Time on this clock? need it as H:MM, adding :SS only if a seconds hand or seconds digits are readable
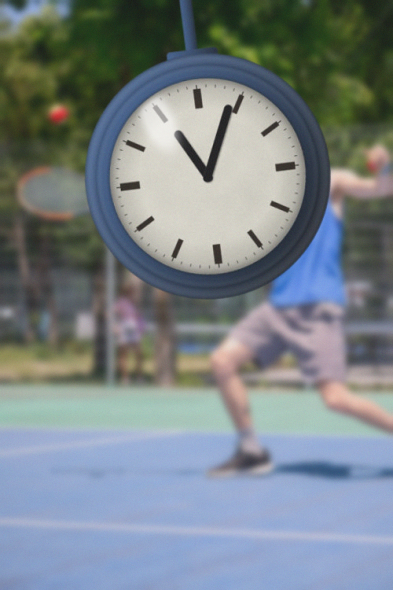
11:04
